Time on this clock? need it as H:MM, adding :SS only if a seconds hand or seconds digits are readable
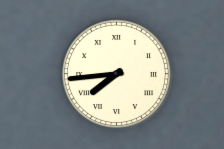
7:44
